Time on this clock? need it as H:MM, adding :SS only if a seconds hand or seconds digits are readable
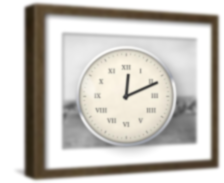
12:11
